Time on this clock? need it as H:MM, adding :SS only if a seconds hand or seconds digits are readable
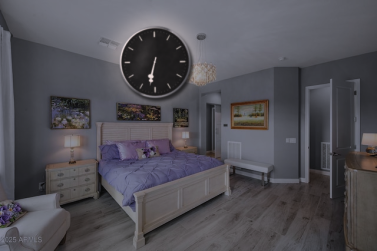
6:32
